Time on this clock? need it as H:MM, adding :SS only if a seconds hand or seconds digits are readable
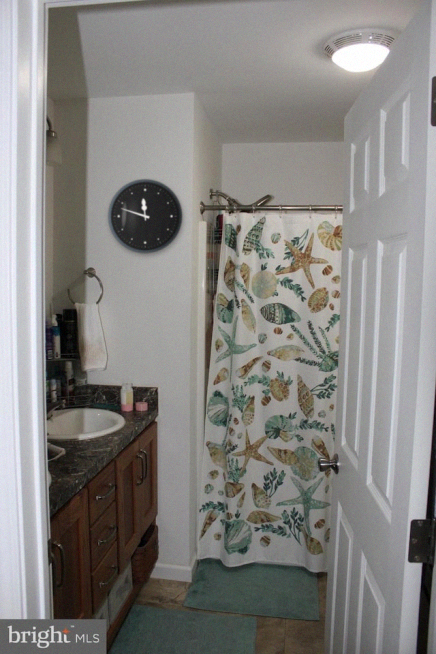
11:48
